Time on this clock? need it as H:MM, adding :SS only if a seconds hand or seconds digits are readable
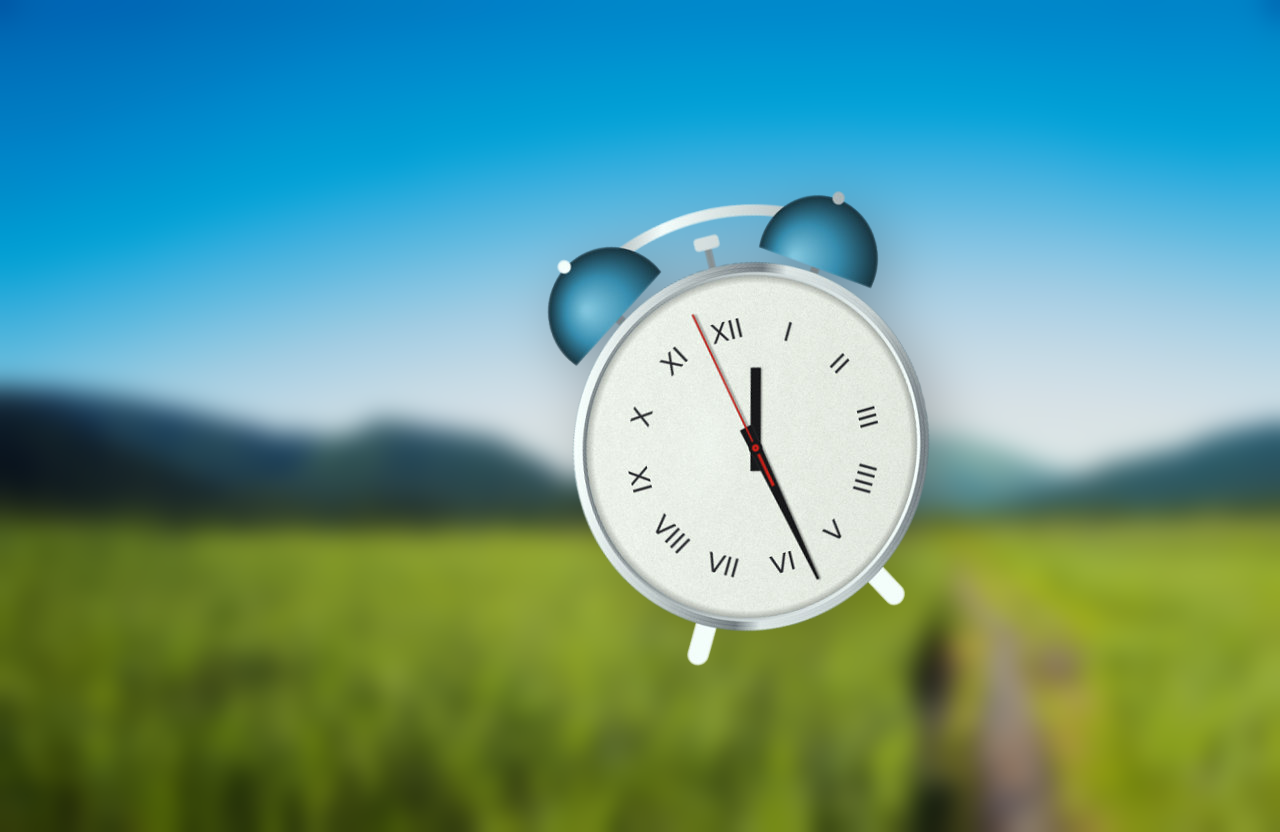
12:27:58
